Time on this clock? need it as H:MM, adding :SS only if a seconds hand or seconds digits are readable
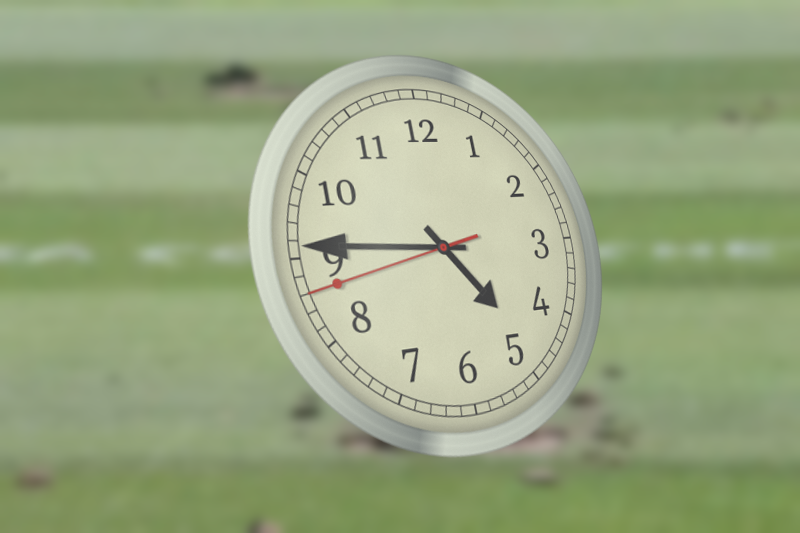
4:45:43
